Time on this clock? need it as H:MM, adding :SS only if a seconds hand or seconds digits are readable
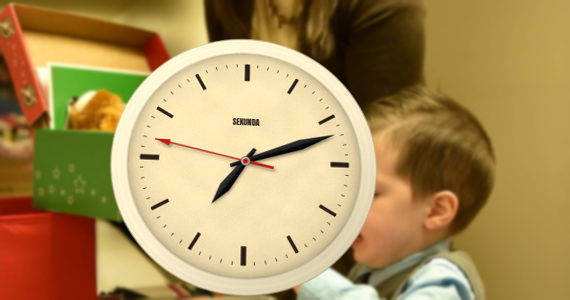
7:11:47
